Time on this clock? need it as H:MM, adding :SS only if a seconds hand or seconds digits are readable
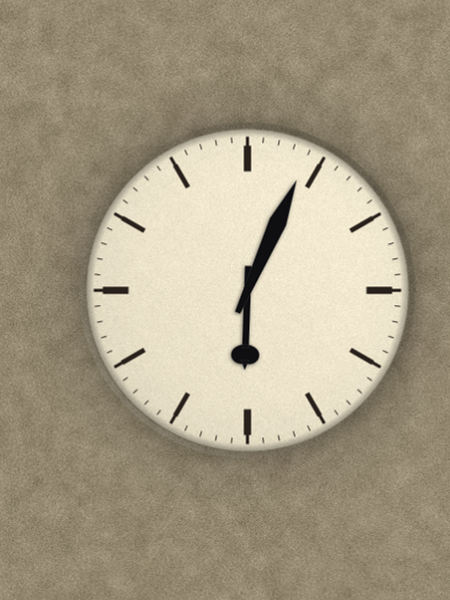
6:04
